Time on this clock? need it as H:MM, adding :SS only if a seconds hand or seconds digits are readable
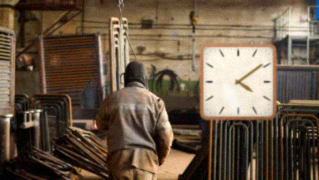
4:09
